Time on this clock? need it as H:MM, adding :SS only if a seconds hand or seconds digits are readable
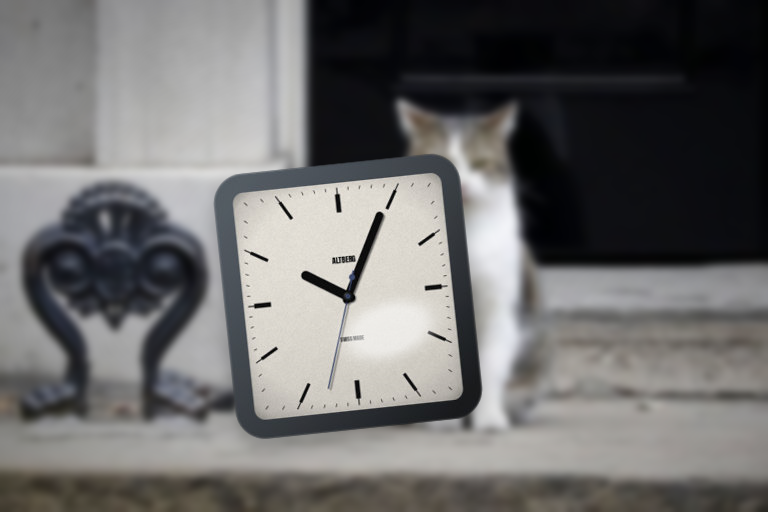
10:04:33
